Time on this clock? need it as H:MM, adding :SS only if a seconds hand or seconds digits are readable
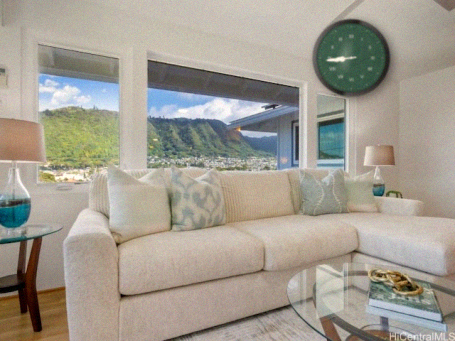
8:44
